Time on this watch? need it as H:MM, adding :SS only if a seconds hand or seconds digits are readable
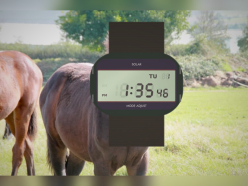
1:35:46
